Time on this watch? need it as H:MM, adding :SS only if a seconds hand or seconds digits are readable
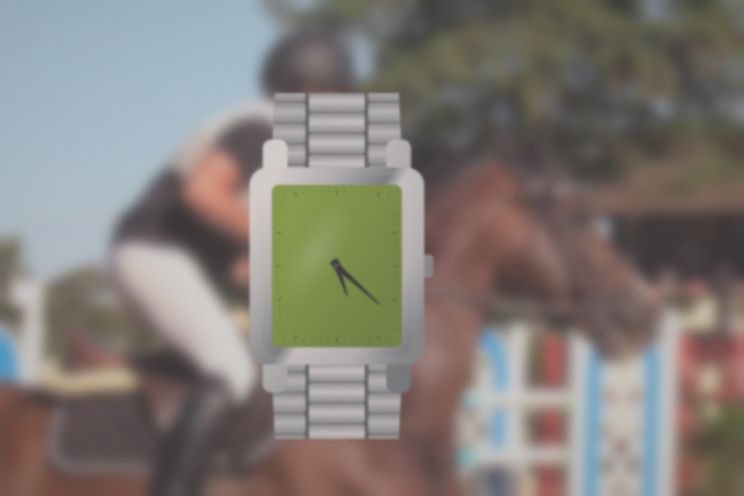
5:22
